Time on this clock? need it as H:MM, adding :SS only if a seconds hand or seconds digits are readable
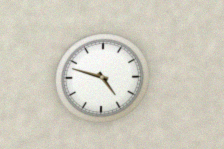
4:48
